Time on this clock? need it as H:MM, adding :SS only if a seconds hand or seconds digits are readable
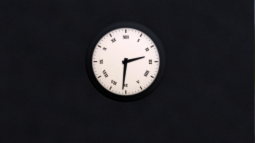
2:31
